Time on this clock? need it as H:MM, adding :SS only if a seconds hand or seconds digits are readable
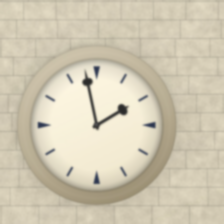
1:58
